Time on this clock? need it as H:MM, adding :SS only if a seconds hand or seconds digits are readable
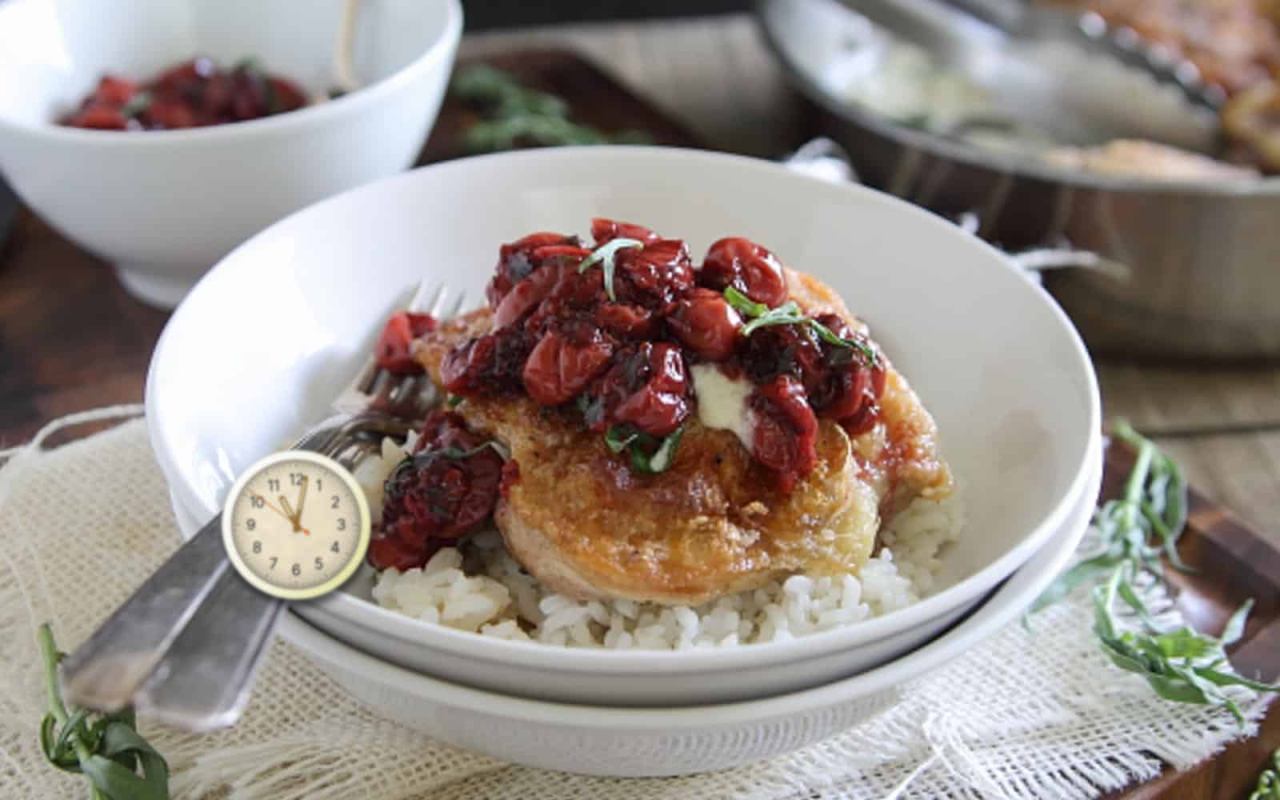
11:01:51
